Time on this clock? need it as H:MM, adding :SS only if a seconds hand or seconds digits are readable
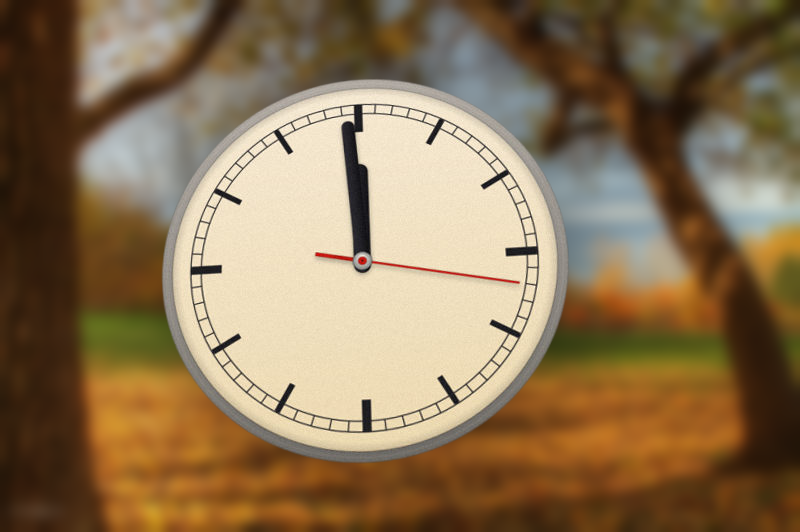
11:59:17
